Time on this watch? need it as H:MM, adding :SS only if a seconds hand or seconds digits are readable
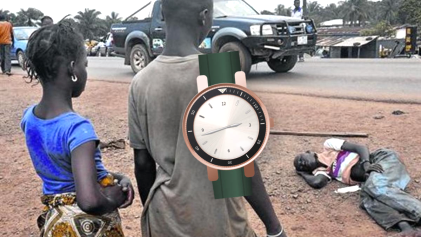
2:43
